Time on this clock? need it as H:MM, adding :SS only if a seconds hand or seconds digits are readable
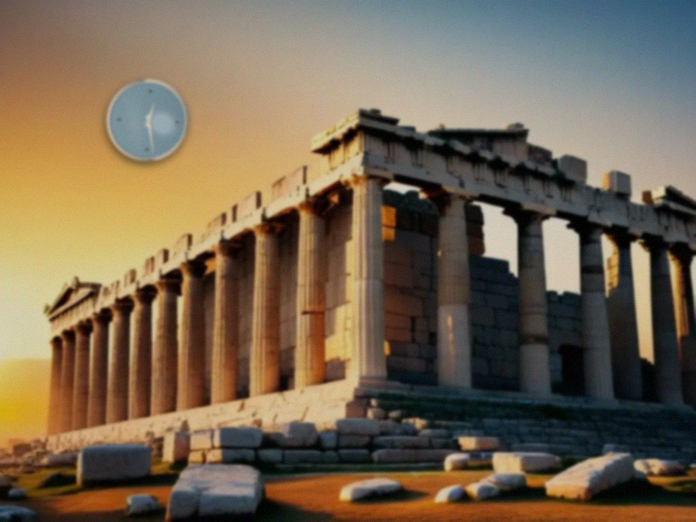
12:28
